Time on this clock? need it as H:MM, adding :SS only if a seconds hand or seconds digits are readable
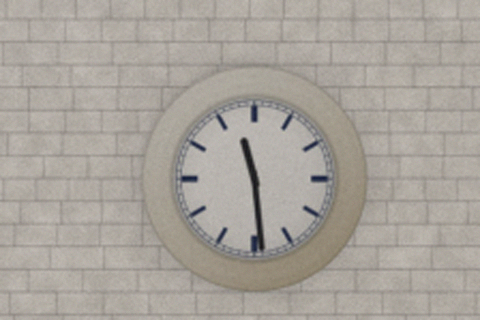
11:29
